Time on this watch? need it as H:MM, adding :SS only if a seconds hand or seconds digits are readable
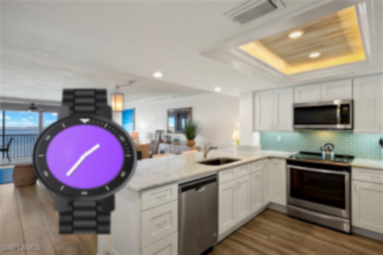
1:36
